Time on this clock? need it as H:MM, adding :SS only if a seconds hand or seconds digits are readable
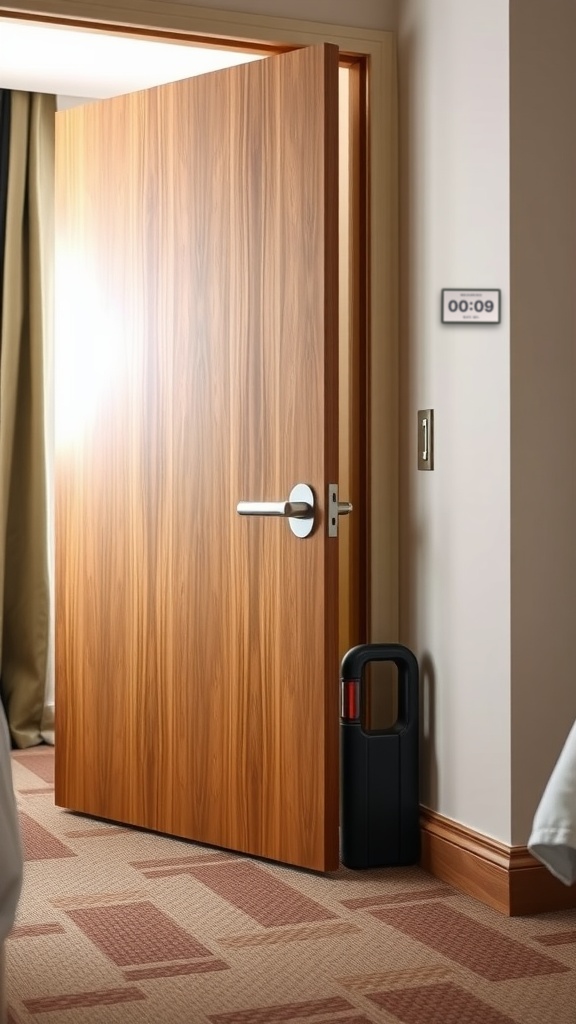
0:09
